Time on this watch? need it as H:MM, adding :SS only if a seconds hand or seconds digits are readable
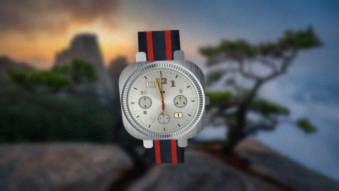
5:58
